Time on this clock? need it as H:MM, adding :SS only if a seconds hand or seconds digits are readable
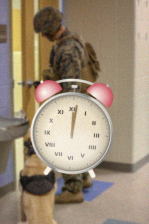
12:01
